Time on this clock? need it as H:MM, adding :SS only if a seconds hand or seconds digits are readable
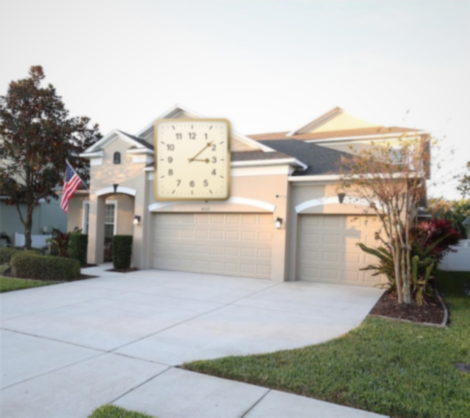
3:08
